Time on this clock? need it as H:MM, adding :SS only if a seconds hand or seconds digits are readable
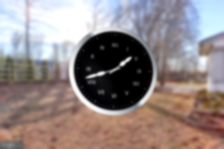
1:42
